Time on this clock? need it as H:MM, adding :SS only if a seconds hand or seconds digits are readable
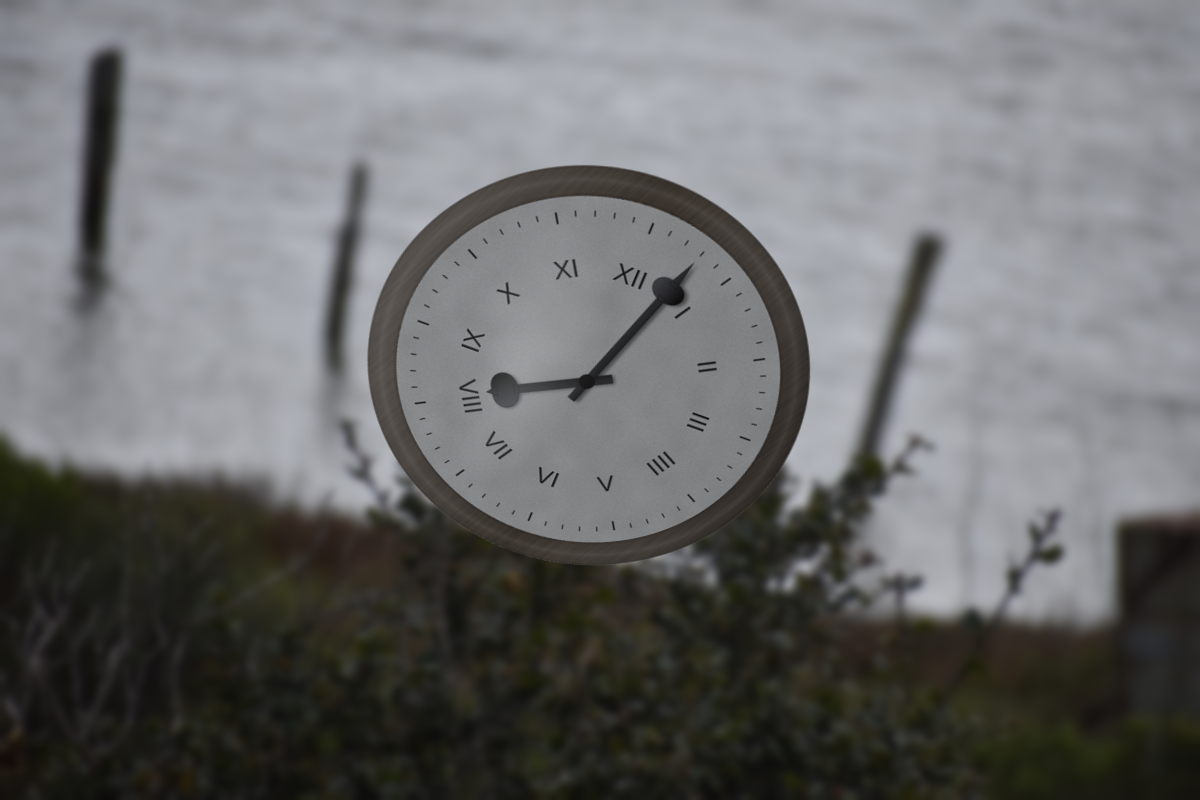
8:03
